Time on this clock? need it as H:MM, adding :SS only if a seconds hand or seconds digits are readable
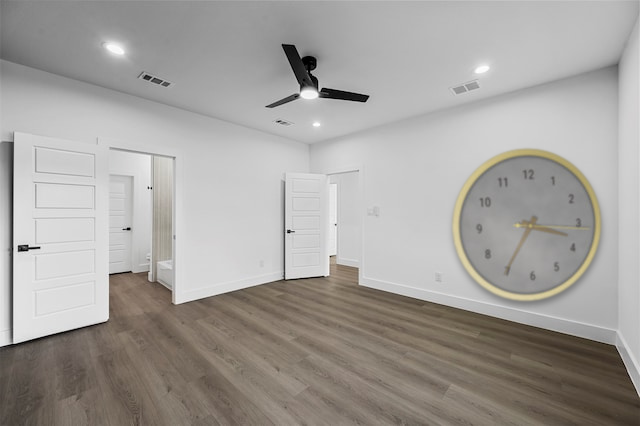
3:35:16
